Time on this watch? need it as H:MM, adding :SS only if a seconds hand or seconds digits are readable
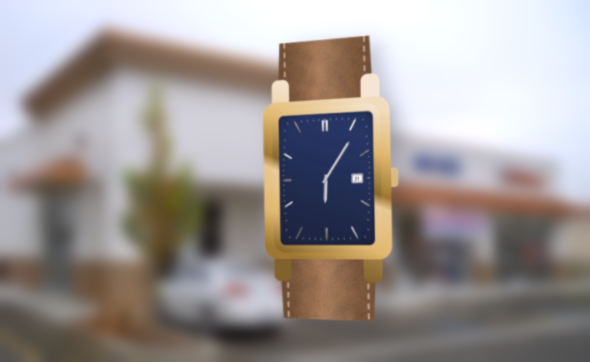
6:06
